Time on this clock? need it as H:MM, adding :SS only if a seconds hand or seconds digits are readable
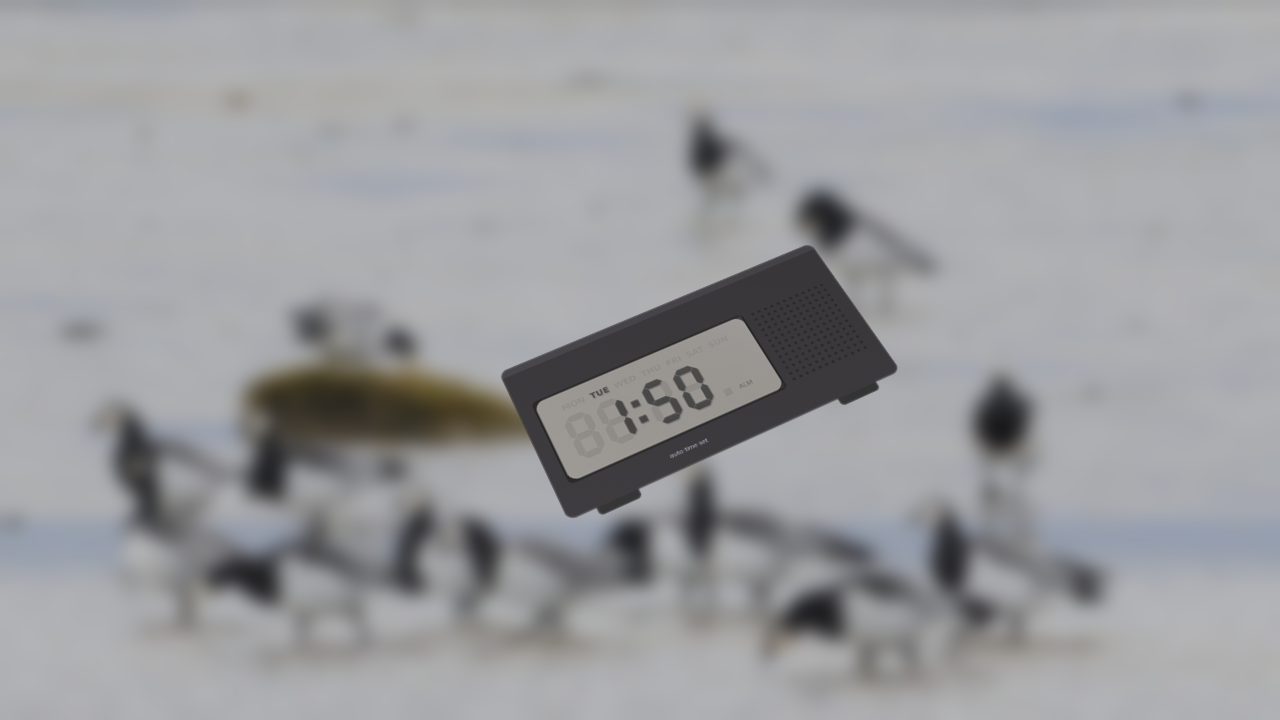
1:50
